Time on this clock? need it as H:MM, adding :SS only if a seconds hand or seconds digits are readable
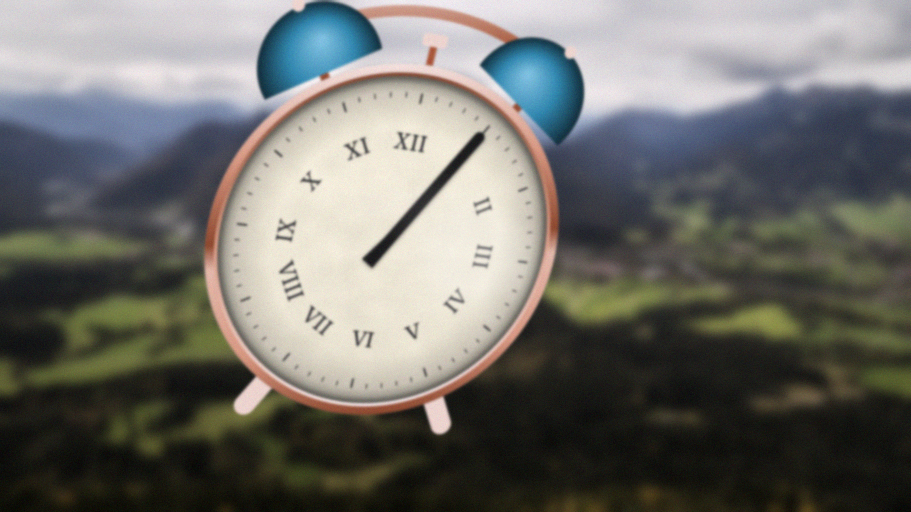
1:05
